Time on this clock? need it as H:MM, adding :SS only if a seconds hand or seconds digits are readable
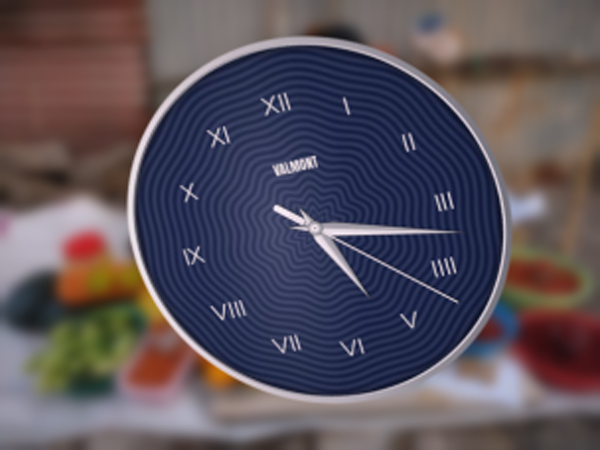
5:17:22
